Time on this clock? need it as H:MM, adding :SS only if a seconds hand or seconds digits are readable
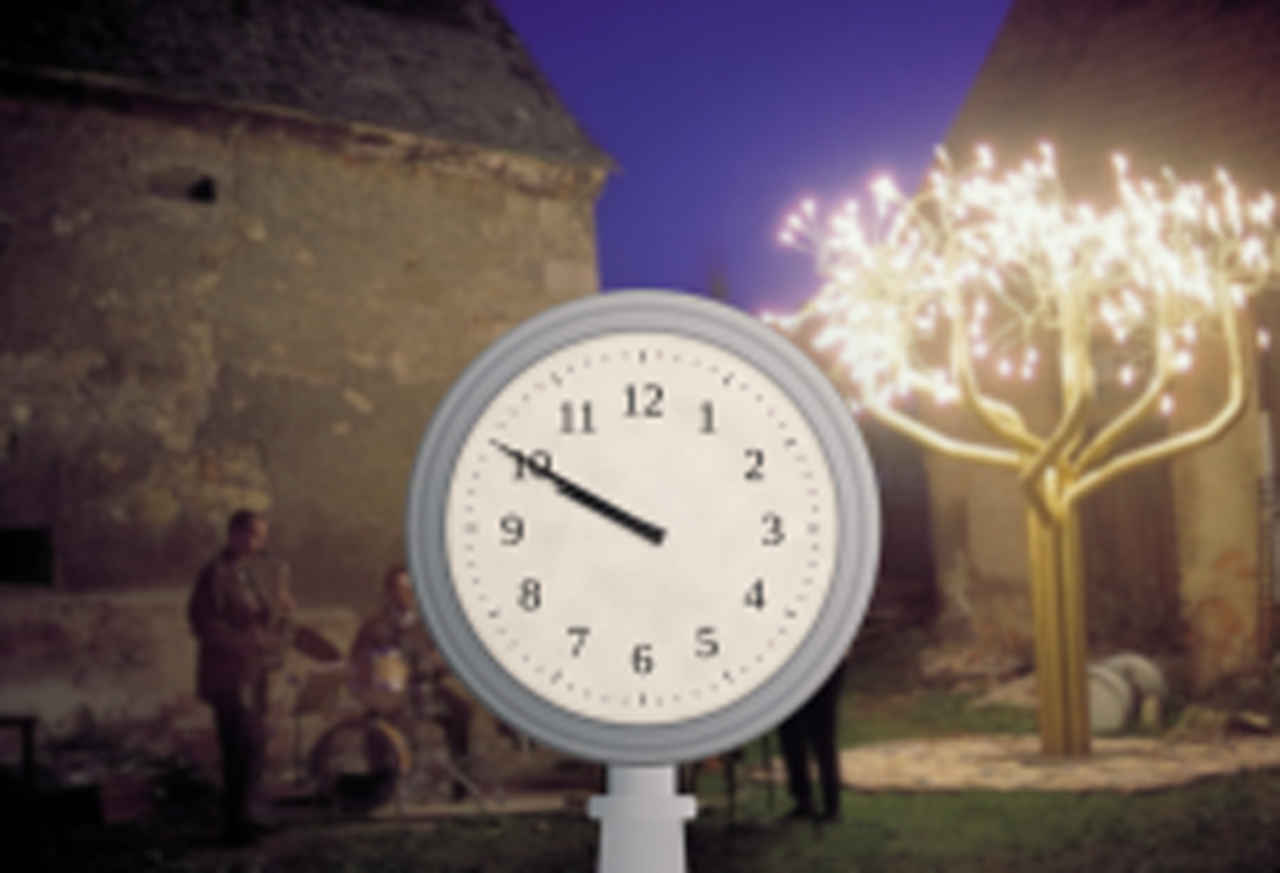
9:50
